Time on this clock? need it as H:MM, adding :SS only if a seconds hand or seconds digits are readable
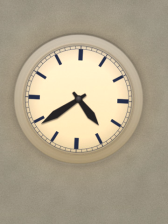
4:39
